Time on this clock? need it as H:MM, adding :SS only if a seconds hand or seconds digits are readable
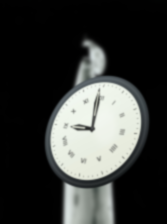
8:59
